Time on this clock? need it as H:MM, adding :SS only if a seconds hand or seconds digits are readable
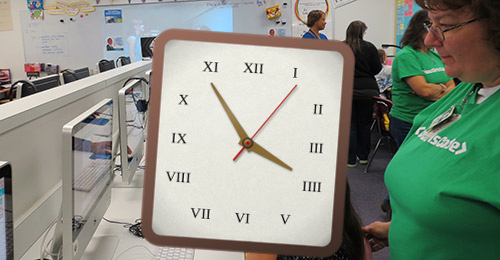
3:54:06
